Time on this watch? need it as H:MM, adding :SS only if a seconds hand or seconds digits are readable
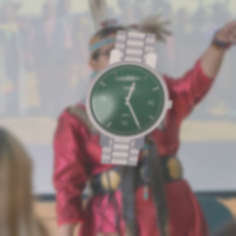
12:25
